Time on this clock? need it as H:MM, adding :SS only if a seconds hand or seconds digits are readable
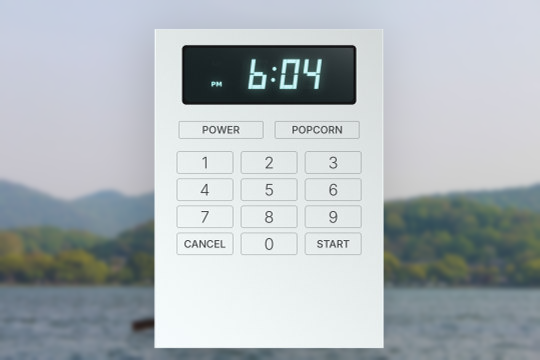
6:04
